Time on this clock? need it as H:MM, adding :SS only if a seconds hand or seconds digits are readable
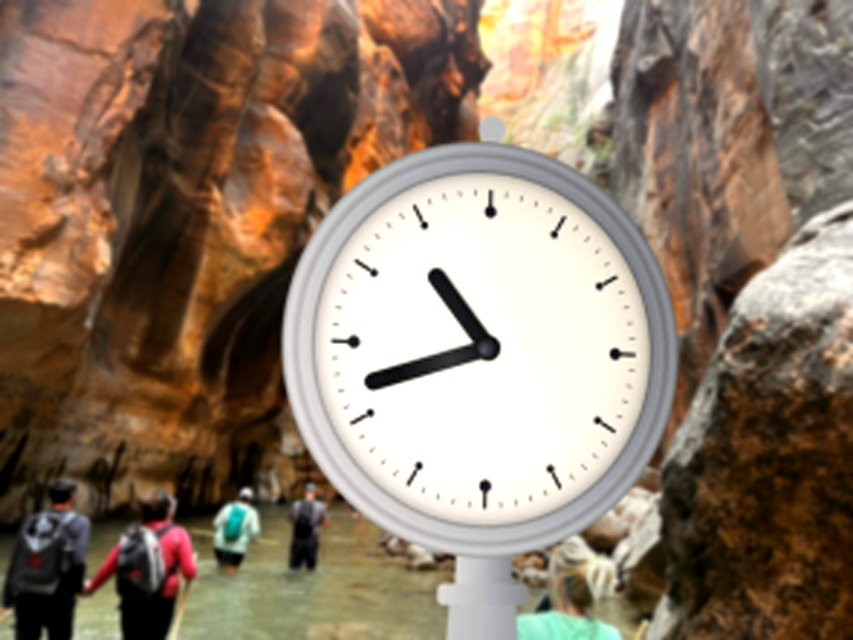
10:42
